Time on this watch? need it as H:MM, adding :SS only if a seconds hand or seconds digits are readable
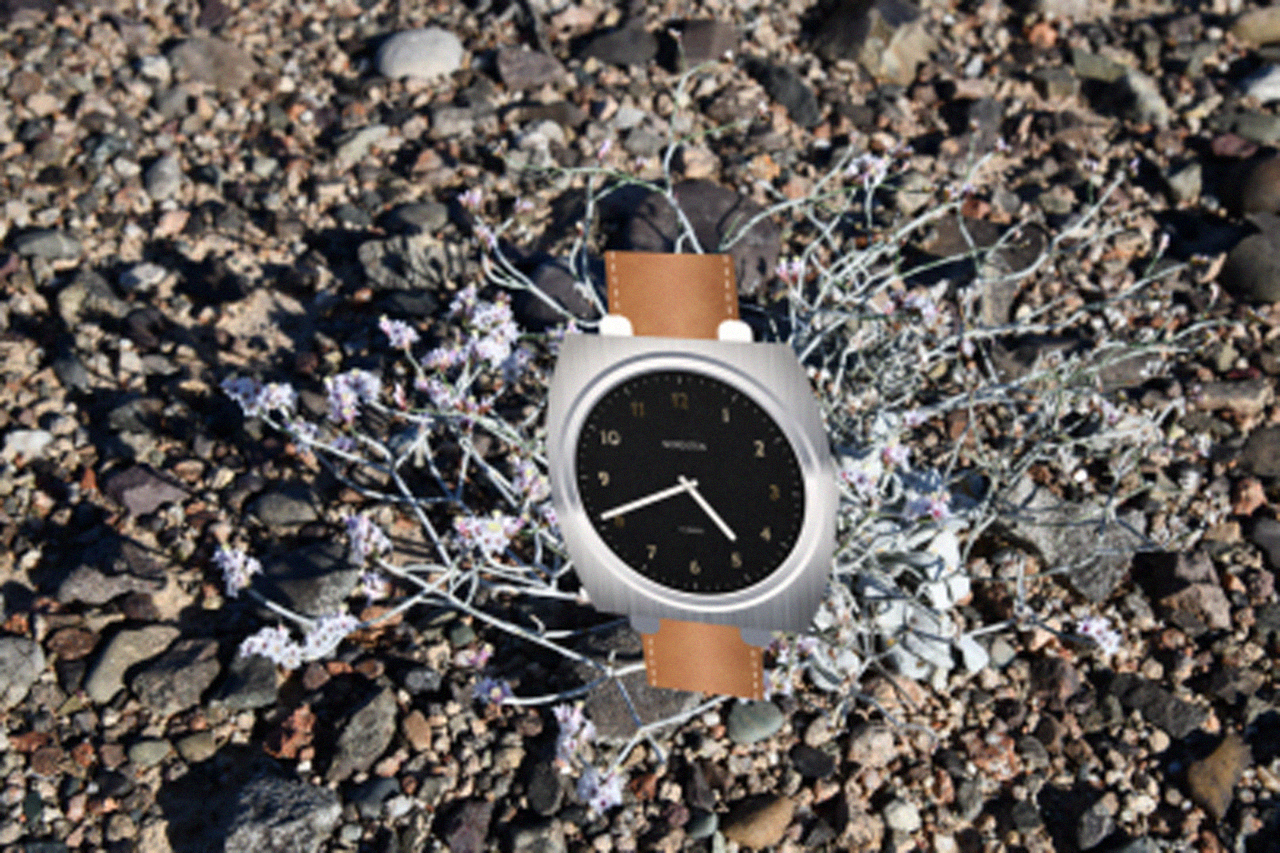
4:41
